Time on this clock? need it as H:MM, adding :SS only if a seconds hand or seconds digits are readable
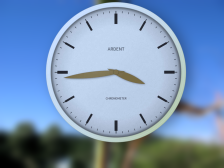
3:44
